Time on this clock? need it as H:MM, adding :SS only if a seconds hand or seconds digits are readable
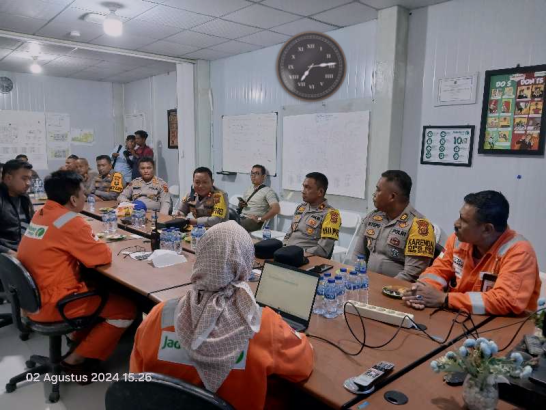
7:14
